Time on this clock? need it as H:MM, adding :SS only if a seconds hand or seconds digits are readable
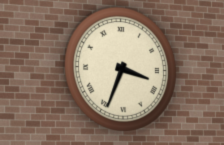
3:34
